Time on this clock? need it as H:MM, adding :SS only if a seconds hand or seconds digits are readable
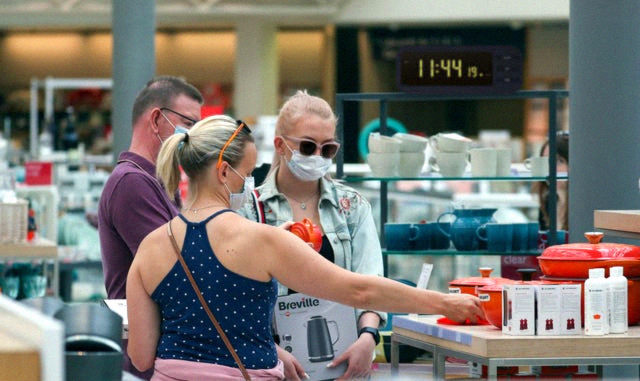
11:44
